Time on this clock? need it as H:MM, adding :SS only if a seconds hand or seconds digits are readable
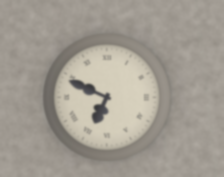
6:49
